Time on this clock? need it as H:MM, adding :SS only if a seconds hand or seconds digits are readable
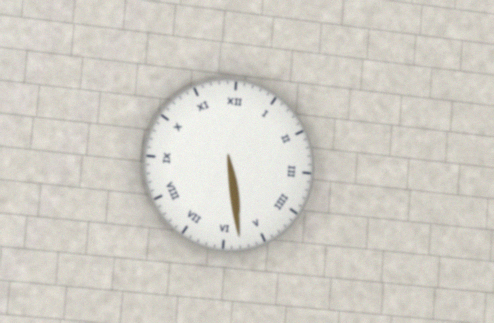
5:28
